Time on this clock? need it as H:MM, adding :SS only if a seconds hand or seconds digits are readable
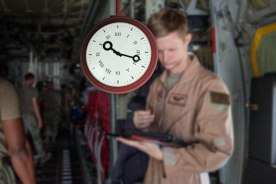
10:18
